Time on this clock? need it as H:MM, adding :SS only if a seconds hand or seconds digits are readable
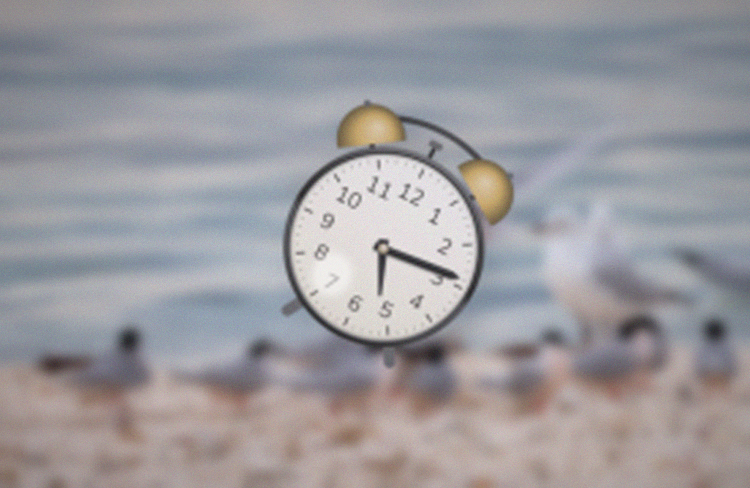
5:14
